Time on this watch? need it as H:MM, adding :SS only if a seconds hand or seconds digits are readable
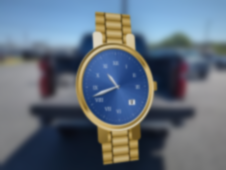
10:42
